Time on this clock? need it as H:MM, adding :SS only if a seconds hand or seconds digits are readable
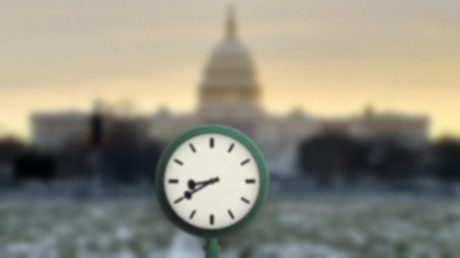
8:40
